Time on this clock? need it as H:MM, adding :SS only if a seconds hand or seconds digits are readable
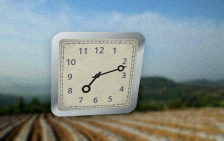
7:12
